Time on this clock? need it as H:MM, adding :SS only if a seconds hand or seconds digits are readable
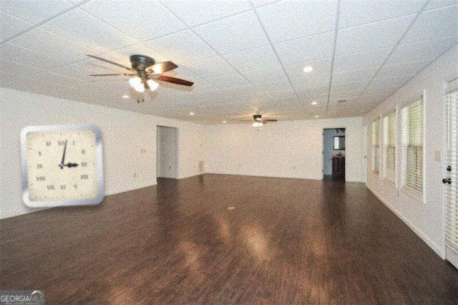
3:02
